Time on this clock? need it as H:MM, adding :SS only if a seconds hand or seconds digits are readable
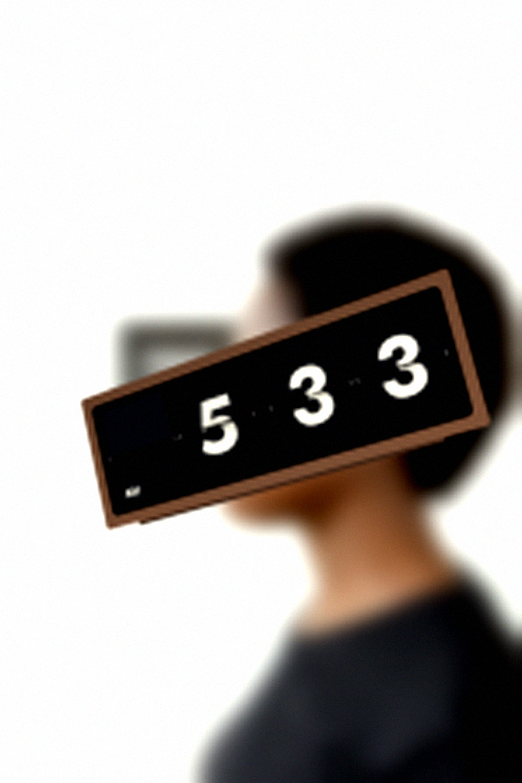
5:33
